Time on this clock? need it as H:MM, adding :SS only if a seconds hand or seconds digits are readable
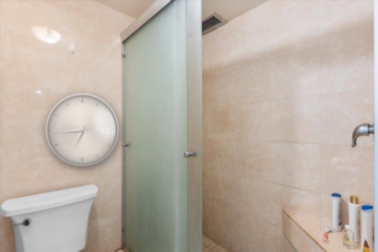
6:44
